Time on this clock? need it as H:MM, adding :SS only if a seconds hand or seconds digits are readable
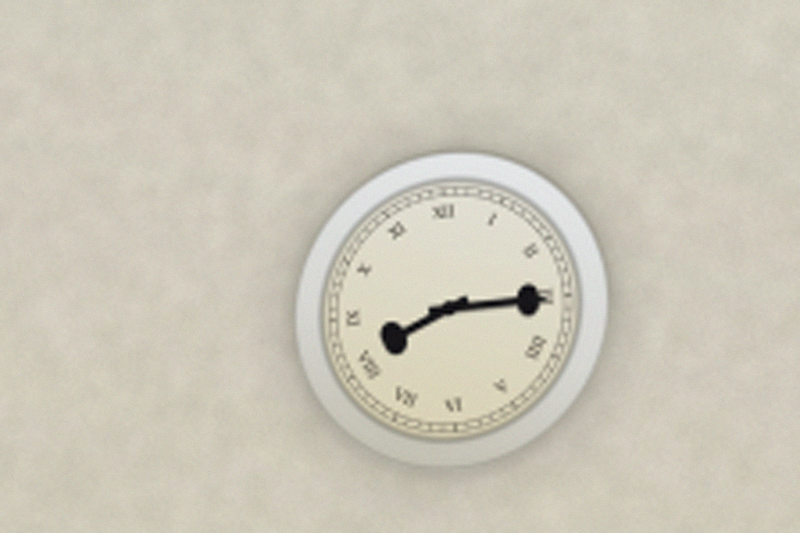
8:15
